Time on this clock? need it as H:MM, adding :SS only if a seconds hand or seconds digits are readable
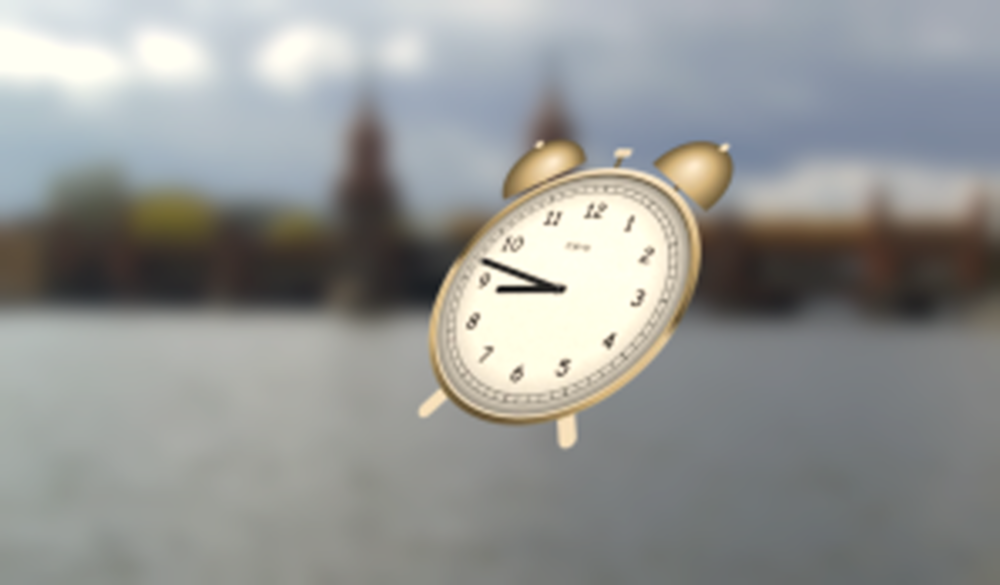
8:47
